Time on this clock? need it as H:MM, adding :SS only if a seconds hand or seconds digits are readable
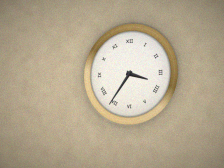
3:36
